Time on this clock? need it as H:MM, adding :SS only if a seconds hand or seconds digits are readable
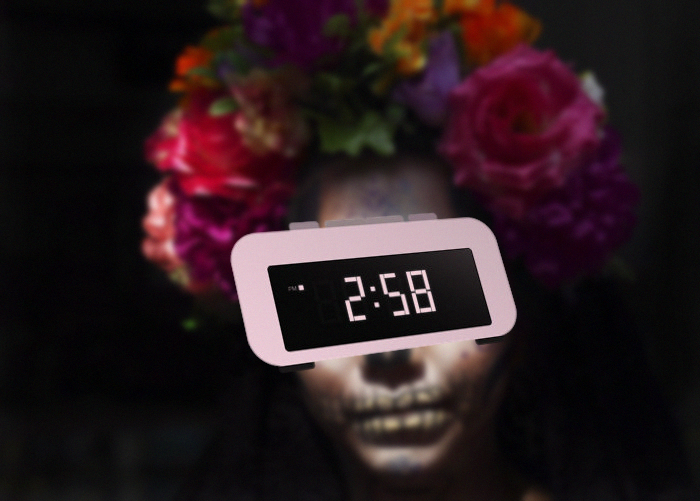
2:58
